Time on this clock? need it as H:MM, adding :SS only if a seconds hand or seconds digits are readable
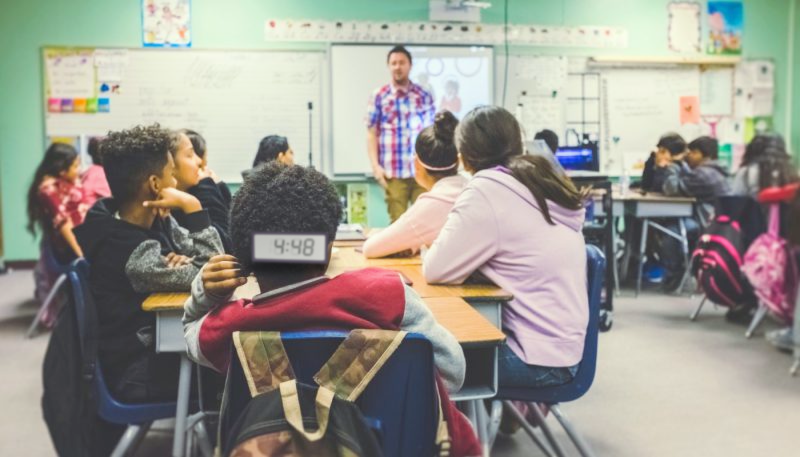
4:48
